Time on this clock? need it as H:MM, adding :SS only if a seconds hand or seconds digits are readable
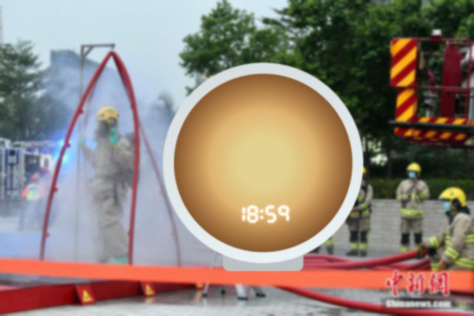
18:59
